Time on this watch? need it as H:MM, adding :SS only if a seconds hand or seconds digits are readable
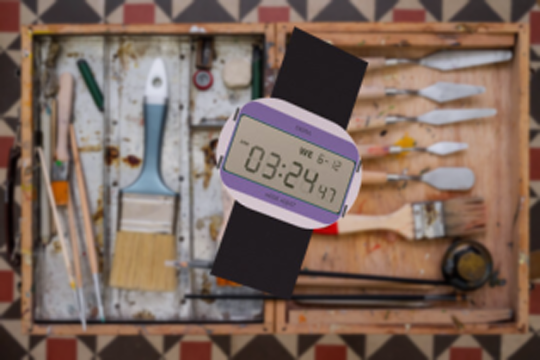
3:24:47
